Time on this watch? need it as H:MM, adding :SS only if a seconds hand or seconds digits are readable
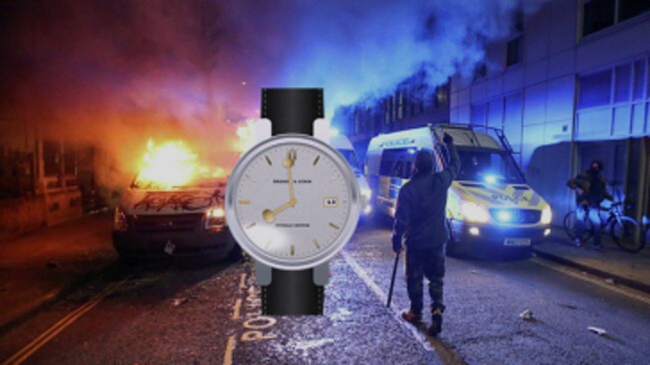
7:59
